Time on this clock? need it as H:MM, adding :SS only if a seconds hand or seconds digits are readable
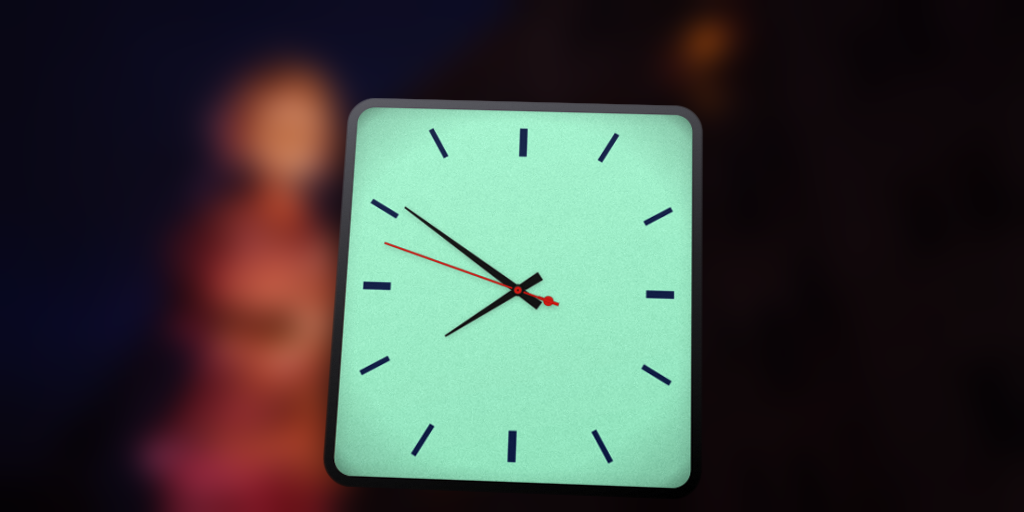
7:50:48
